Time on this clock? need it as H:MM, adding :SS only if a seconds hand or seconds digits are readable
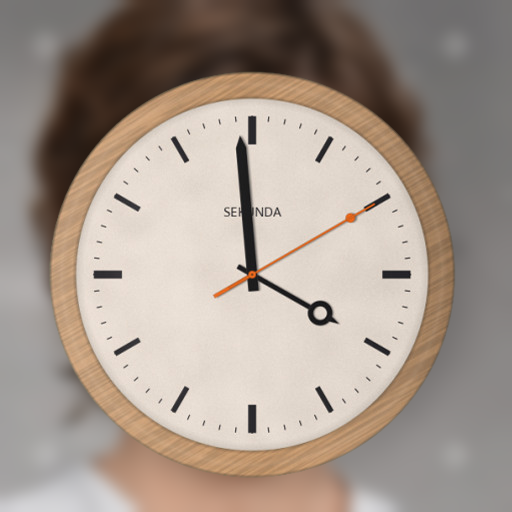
3:59:10
